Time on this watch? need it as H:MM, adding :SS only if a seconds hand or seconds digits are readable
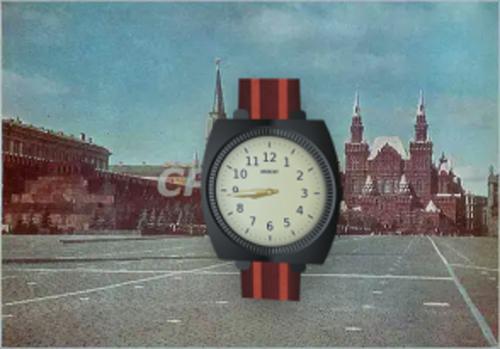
8:44
